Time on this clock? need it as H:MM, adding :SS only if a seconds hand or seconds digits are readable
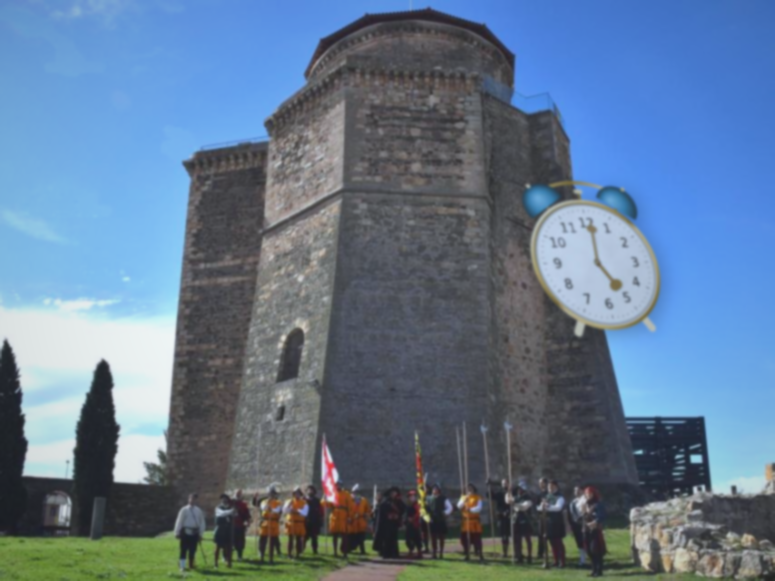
5:01
